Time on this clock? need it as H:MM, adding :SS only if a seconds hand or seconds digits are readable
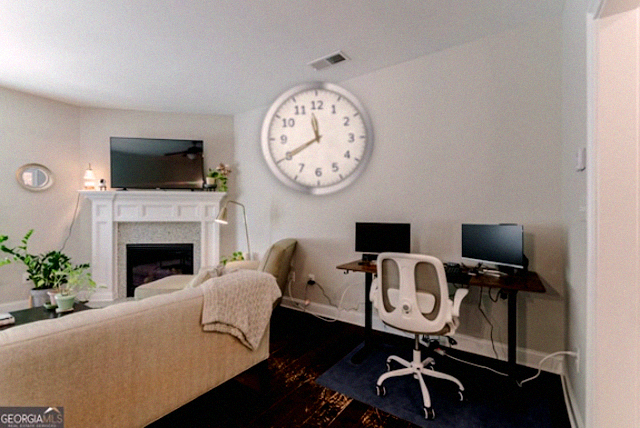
11:40
